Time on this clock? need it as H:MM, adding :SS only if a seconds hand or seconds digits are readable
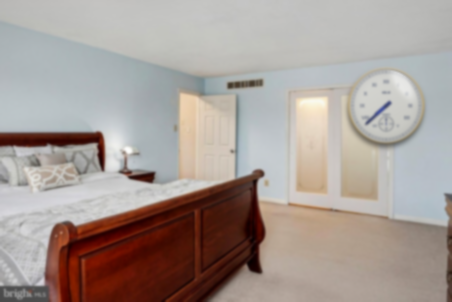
7:38
